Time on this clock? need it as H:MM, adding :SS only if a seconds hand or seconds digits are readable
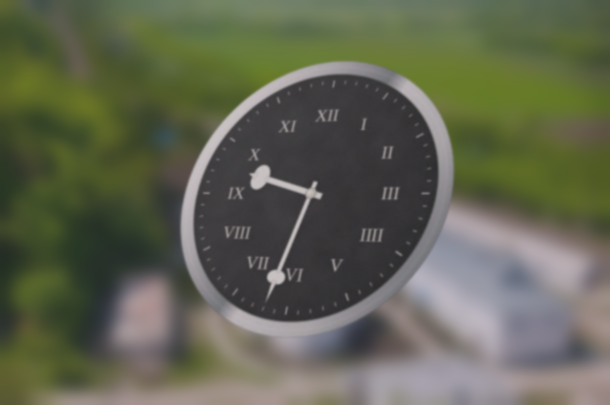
9:32
